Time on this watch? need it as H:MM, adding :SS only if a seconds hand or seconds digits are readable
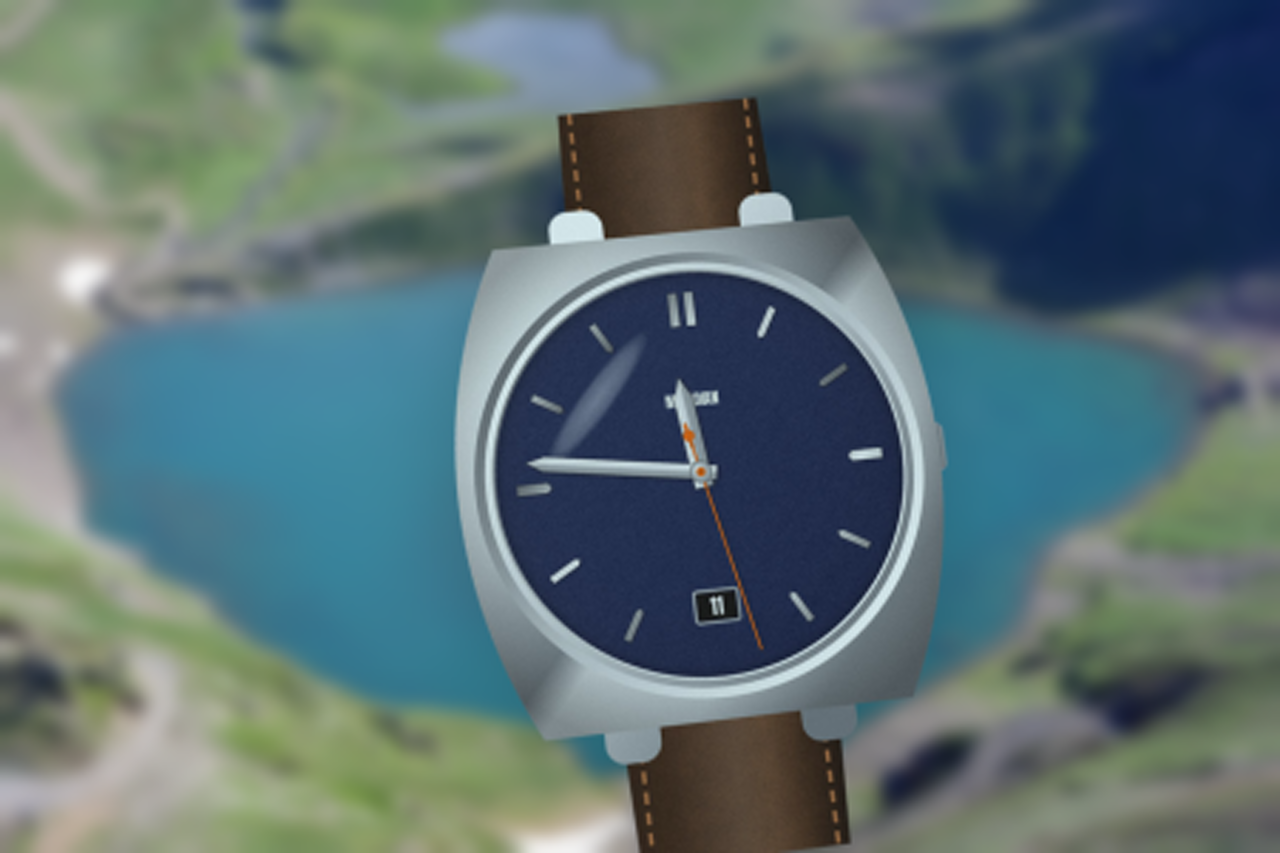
11:46:28
